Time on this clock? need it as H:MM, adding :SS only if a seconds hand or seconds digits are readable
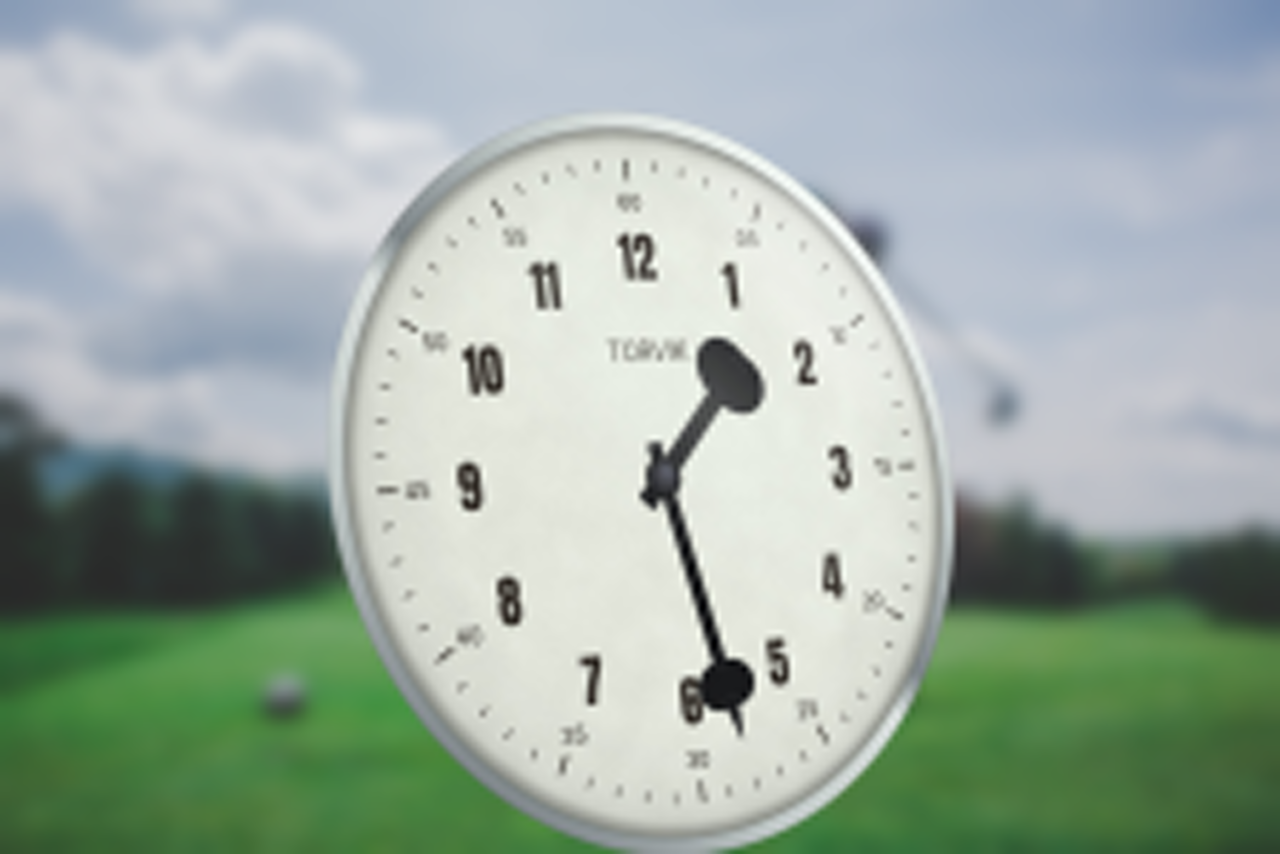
1:28
